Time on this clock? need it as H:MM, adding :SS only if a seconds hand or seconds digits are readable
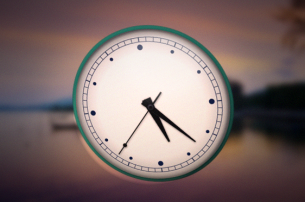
5:22:37
